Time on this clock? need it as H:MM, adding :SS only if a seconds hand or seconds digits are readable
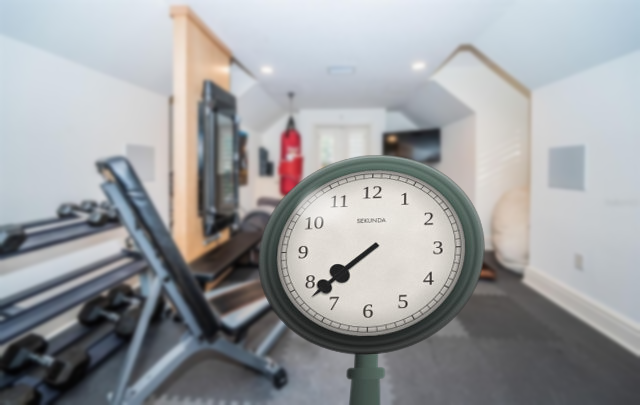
7:38
